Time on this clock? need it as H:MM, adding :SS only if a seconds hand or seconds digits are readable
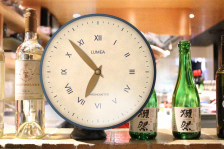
6:53
